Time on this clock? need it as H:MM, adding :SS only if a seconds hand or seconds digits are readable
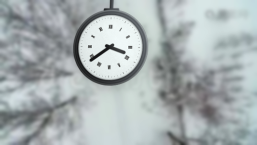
3:39
